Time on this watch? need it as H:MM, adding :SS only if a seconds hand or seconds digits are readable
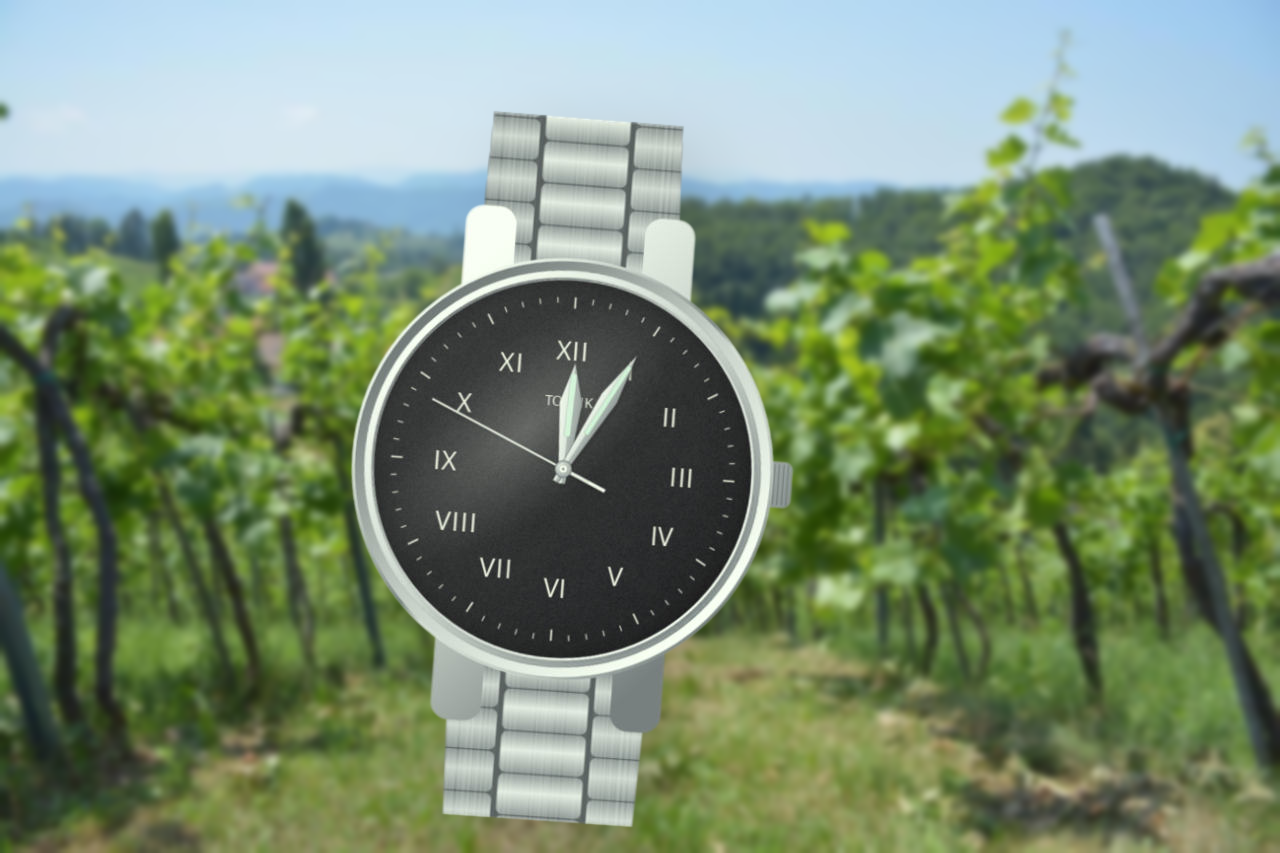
12:04:49
